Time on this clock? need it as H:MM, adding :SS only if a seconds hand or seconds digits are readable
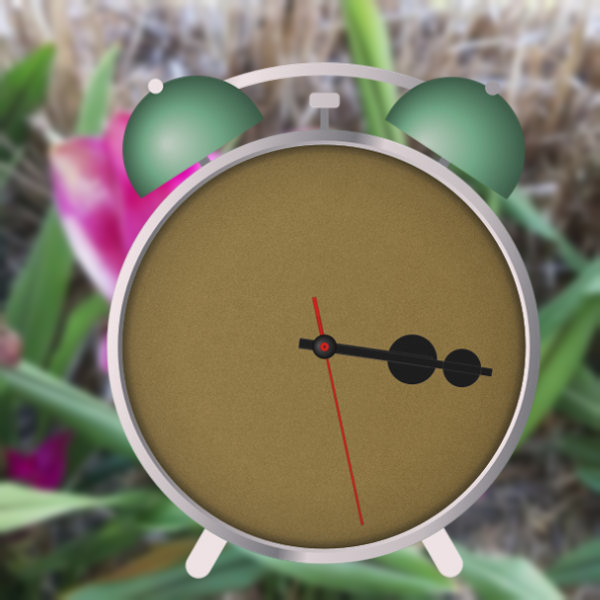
3:16:28
